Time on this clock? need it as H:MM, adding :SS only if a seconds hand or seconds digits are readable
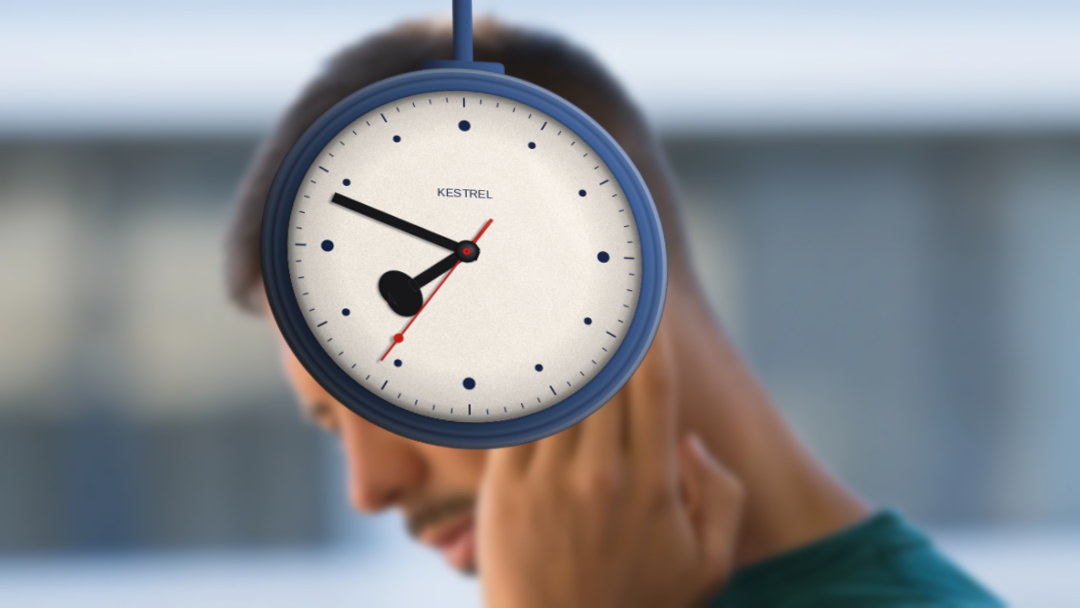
7:48:36
